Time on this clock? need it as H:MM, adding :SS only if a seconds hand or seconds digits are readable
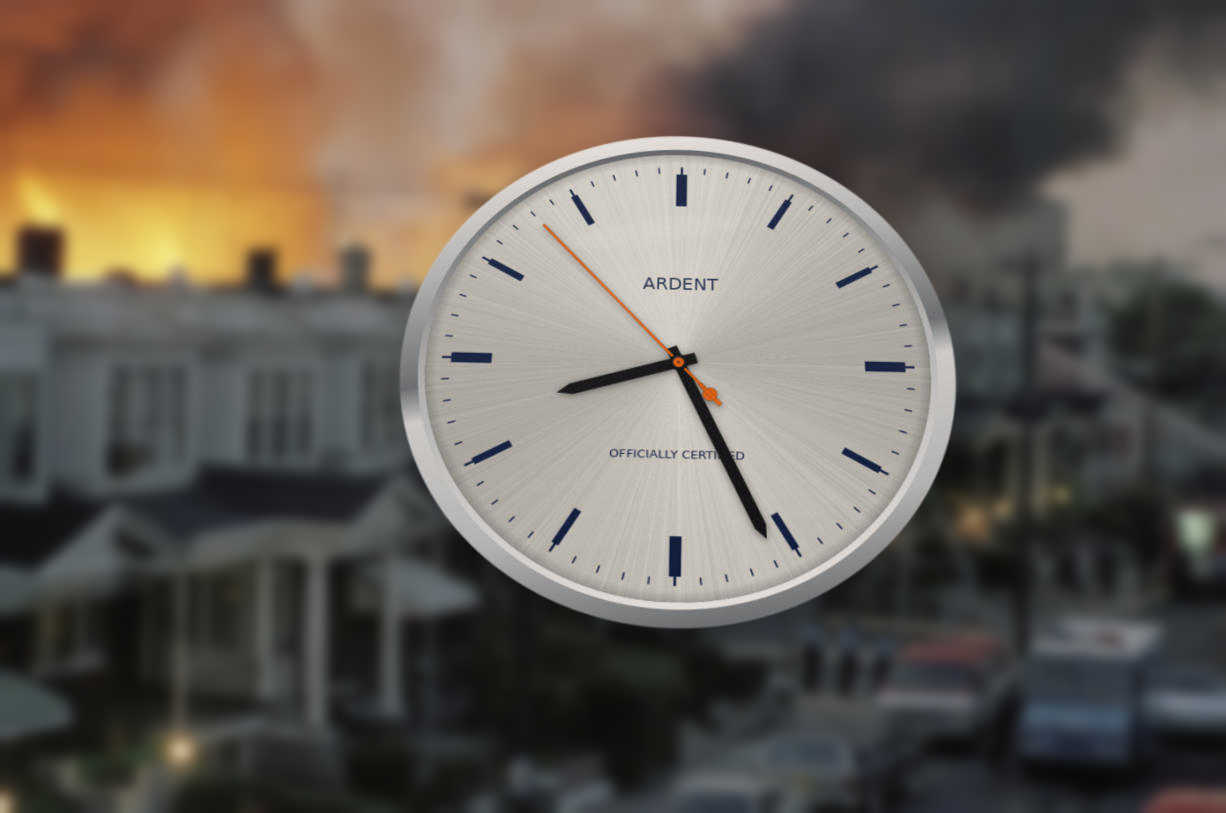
8:25:53
